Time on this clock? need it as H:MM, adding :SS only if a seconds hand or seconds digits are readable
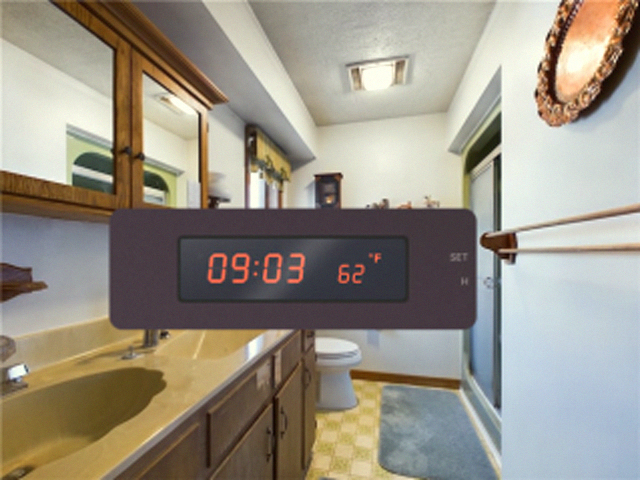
9:03
